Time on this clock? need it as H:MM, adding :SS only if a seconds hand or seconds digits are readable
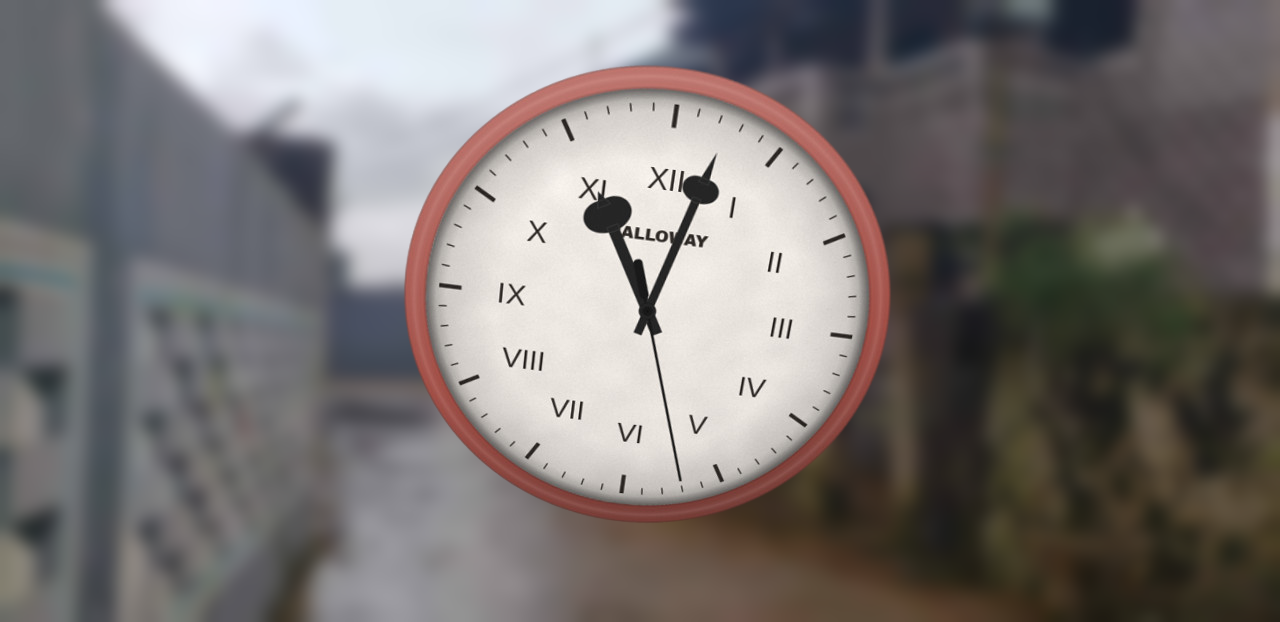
11:02:27
